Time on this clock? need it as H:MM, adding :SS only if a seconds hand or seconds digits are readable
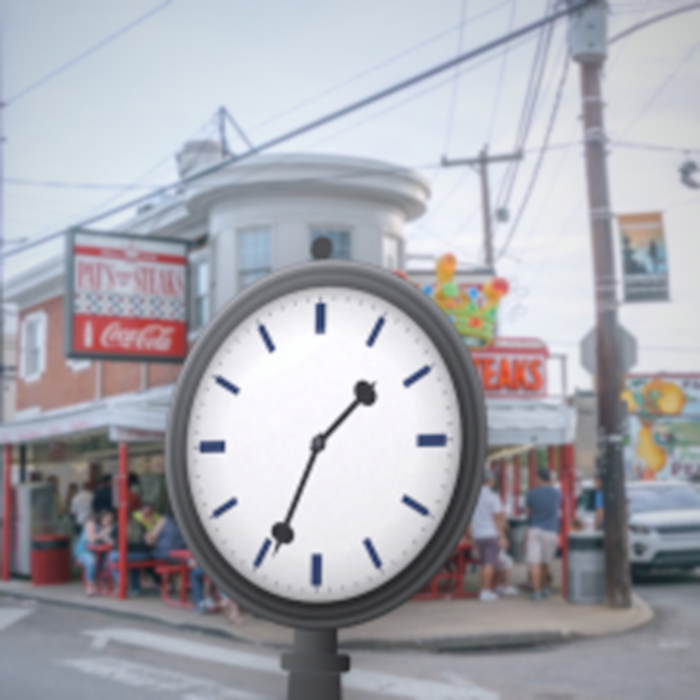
1:34
